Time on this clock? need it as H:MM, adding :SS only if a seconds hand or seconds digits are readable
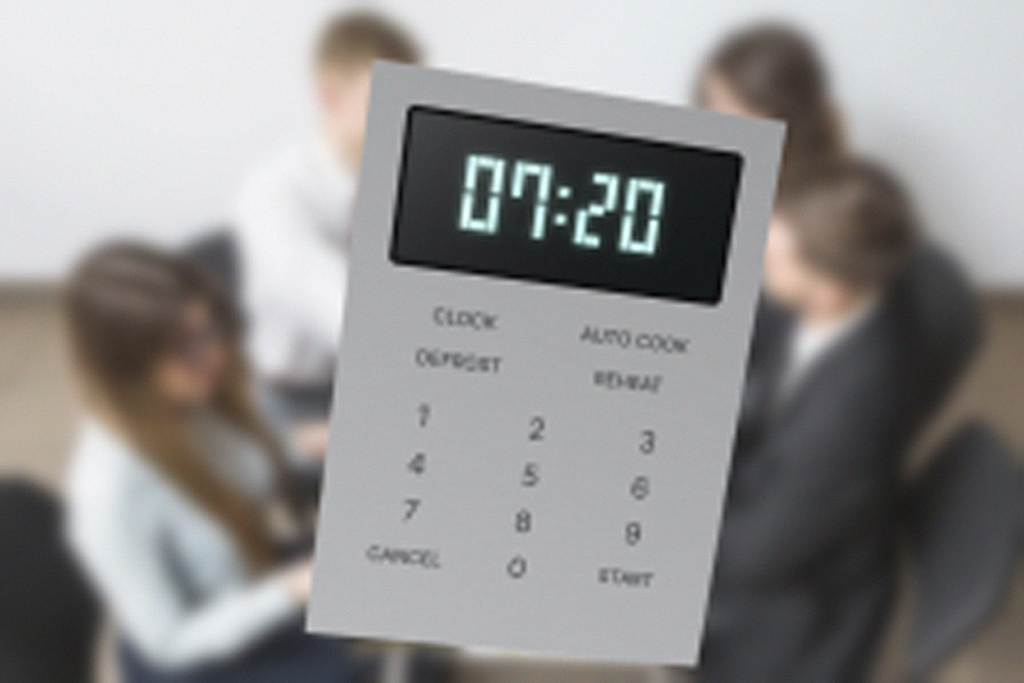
7:20
